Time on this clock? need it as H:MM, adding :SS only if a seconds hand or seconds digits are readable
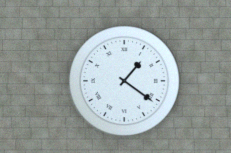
1:21
